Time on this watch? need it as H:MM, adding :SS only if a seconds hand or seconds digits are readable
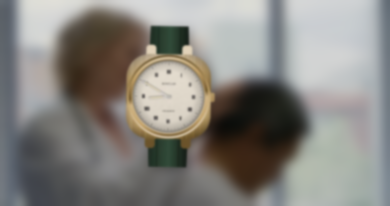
8:50
